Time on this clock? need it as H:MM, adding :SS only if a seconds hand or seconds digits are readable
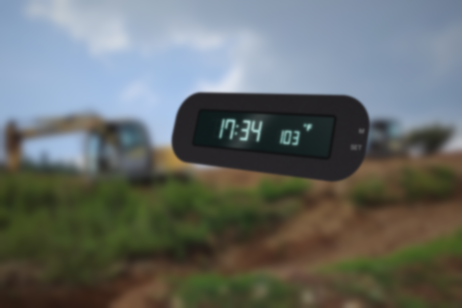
17:34
